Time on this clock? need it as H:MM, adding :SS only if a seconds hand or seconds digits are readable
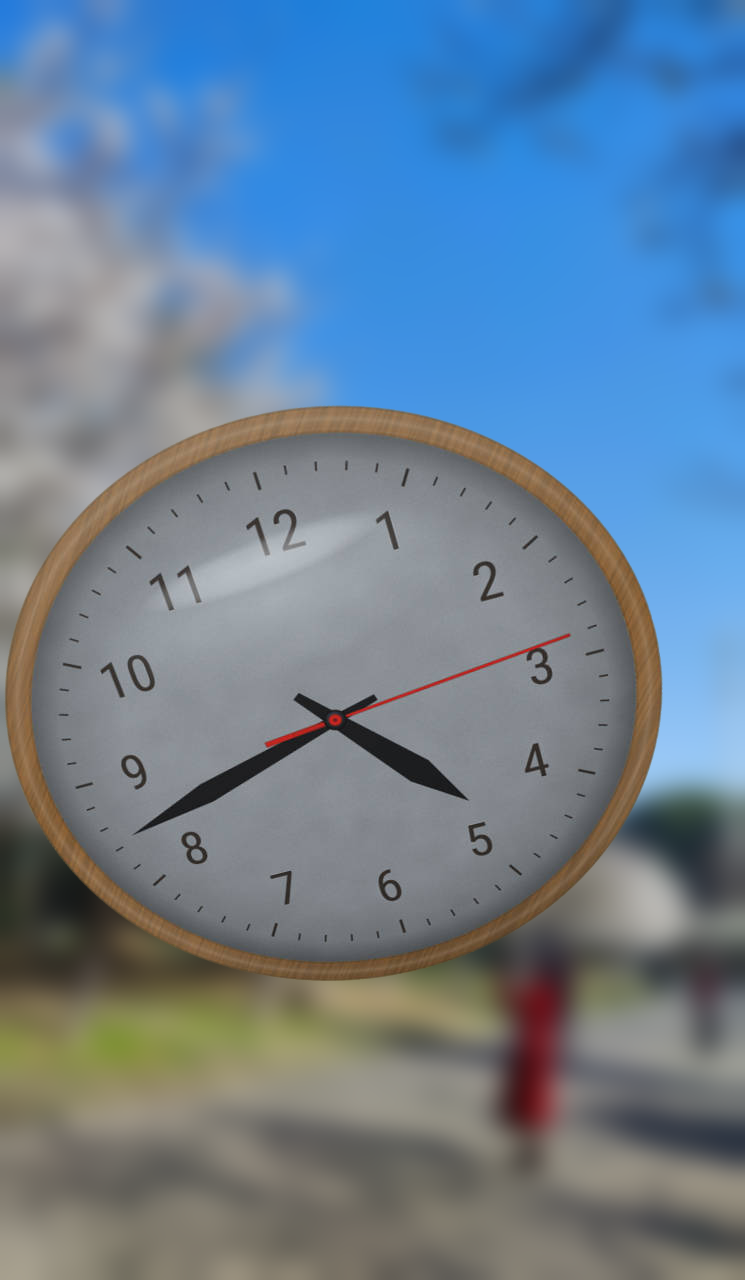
4:42:14
